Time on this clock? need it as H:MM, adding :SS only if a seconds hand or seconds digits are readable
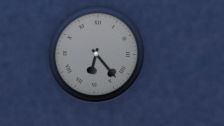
6:23
